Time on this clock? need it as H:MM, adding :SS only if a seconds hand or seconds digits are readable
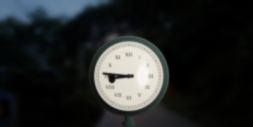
8:46
